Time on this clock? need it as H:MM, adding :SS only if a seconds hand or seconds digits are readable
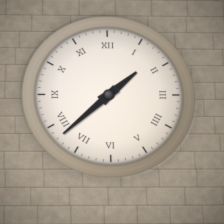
1:38
